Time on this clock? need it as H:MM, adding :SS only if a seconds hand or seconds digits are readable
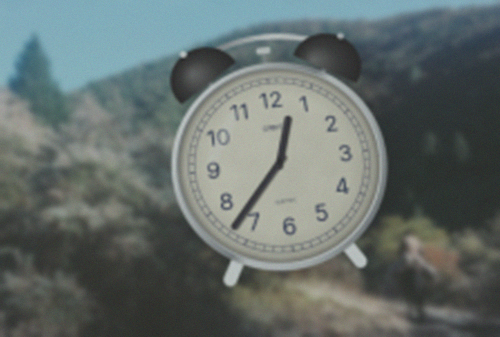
12:37
